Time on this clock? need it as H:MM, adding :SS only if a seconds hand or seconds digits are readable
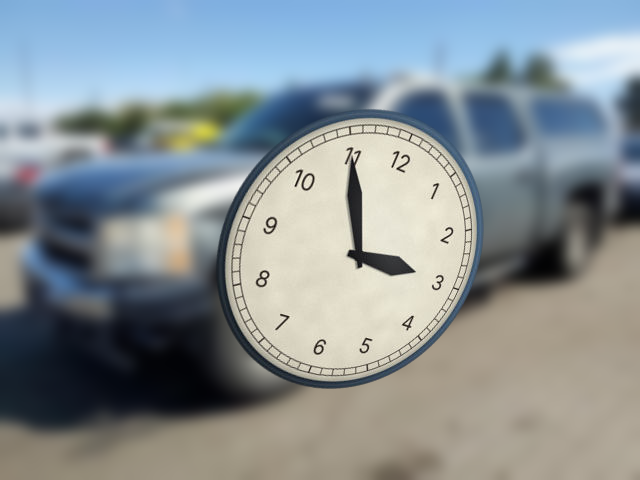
2:55
